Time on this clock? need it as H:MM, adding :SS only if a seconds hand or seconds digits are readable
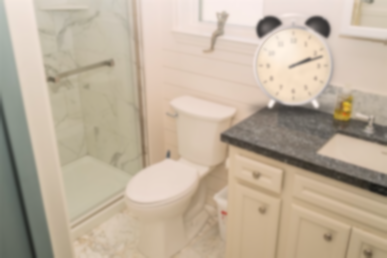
2:12
